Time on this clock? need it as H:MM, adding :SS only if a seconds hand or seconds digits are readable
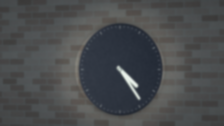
4:24
